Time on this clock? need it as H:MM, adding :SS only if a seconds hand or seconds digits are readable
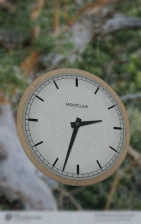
2:33
